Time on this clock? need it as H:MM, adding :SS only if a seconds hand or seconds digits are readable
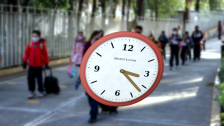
3:22
